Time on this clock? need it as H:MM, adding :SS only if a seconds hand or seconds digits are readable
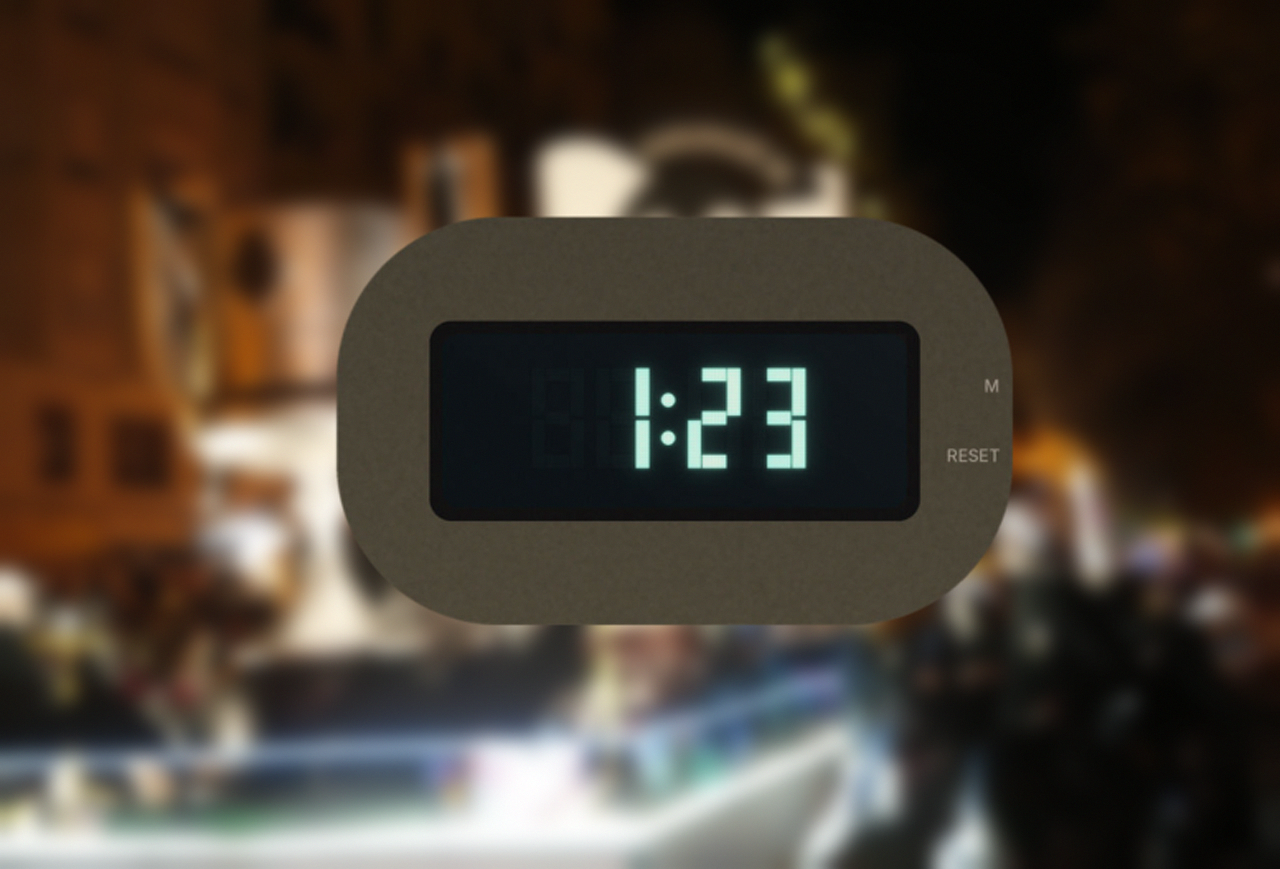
1:23
